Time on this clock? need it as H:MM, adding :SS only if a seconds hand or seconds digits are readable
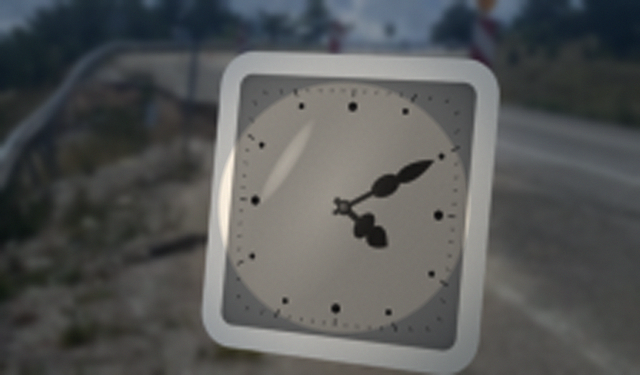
4:10
